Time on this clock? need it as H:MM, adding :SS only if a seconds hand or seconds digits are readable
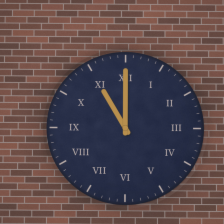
11:00
